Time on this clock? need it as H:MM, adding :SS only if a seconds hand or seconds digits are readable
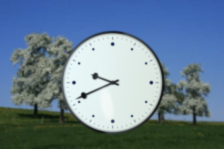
9:41
